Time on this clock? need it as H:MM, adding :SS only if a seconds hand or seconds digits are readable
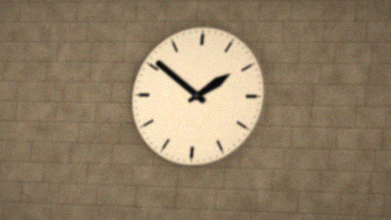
1:51
